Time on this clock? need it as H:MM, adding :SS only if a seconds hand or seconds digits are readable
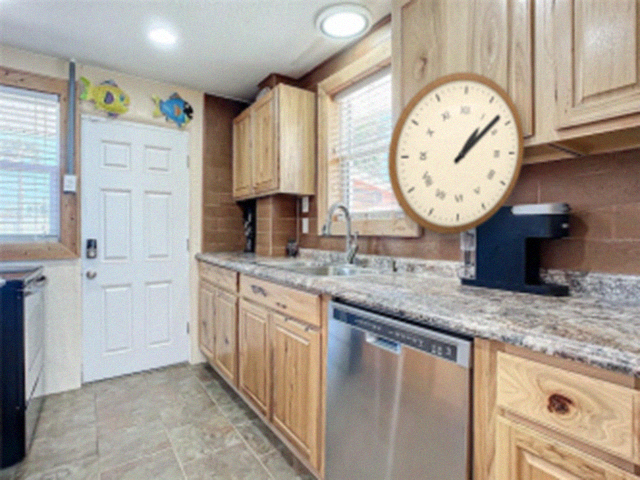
1:08
